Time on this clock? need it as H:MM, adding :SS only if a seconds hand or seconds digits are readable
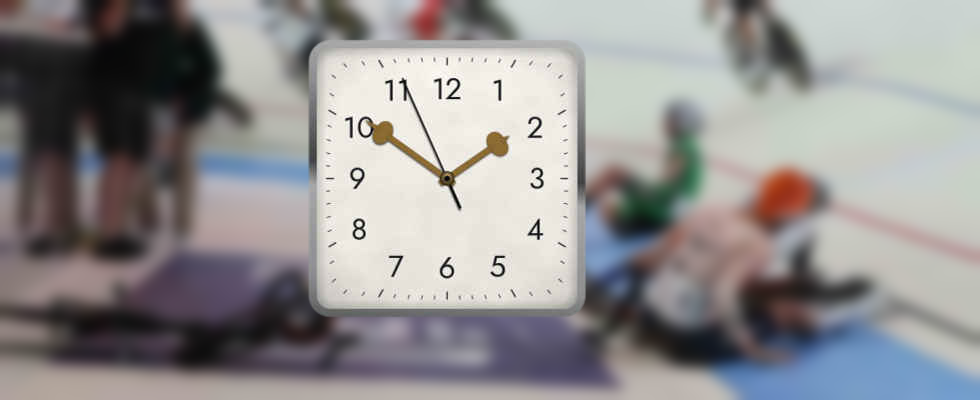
1:50:56
